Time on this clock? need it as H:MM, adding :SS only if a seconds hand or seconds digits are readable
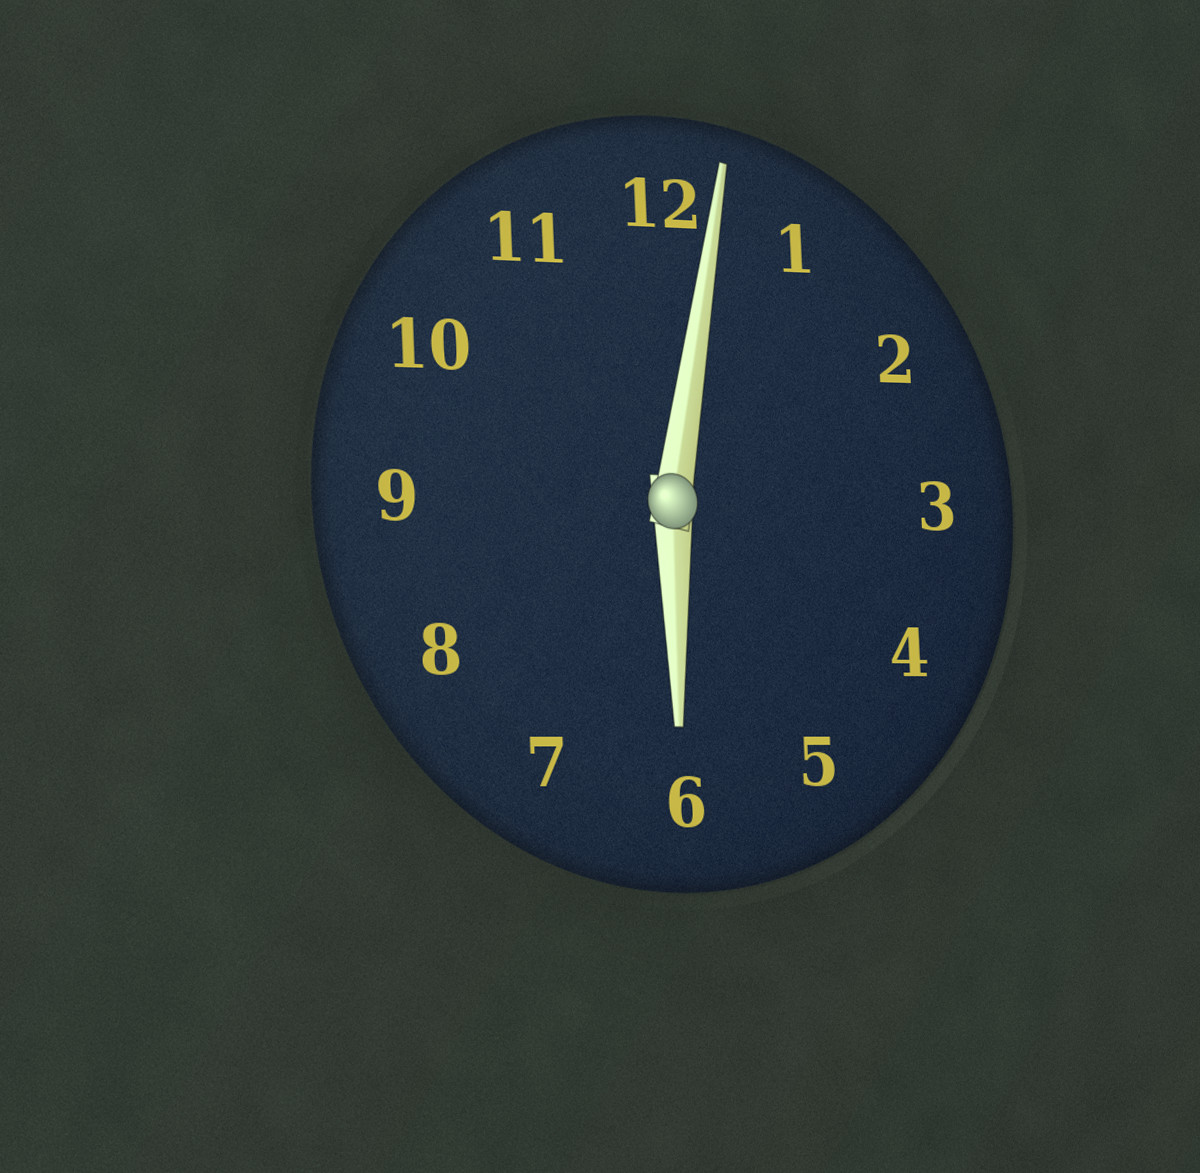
6:02
